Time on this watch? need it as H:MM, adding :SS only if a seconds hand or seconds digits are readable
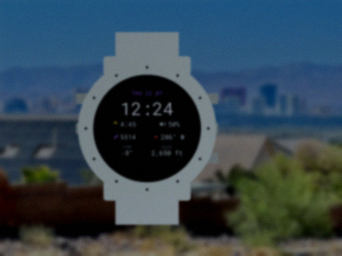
12:24
